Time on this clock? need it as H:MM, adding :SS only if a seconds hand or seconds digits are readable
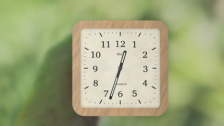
12:33
